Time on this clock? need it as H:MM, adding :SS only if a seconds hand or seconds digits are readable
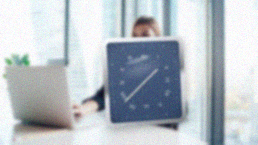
1:38
